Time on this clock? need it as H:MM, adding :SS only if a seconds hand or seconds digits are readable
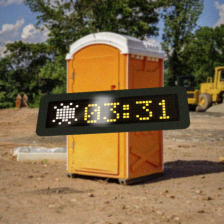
3:31
